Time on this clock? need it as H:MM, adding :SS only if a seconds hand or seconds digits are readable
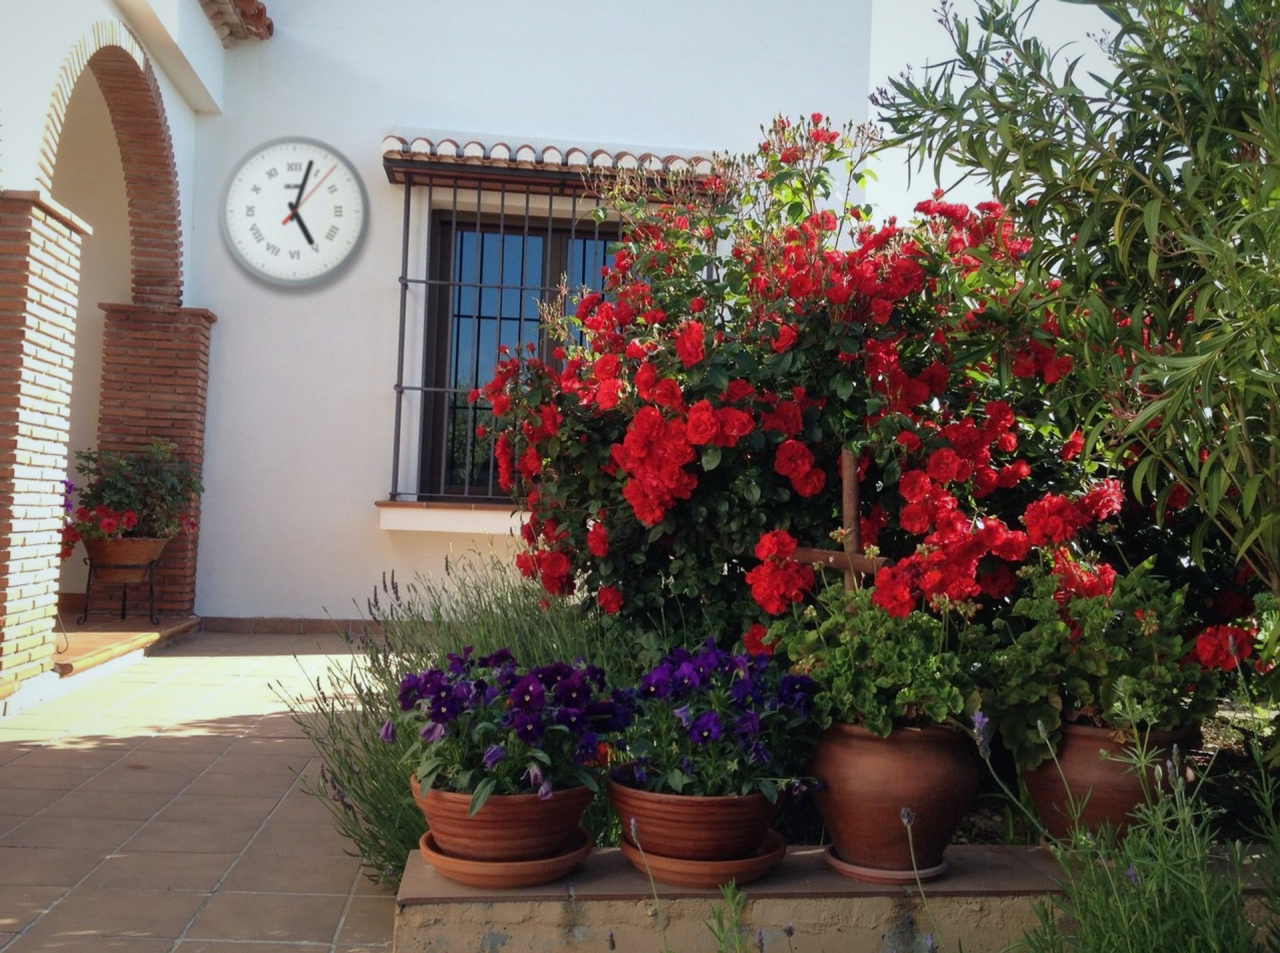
5:03:07
